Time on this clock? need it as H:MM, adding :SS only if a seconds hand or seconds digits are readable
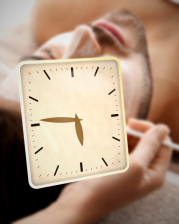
5:46
